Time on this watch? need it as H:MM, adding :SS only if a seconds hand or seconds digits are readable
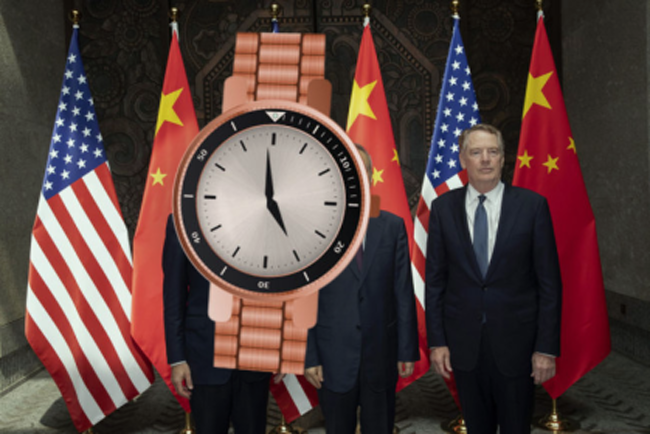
4:59
